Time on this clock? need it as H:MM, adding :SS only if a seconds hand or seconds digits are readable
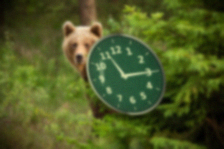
11:15
